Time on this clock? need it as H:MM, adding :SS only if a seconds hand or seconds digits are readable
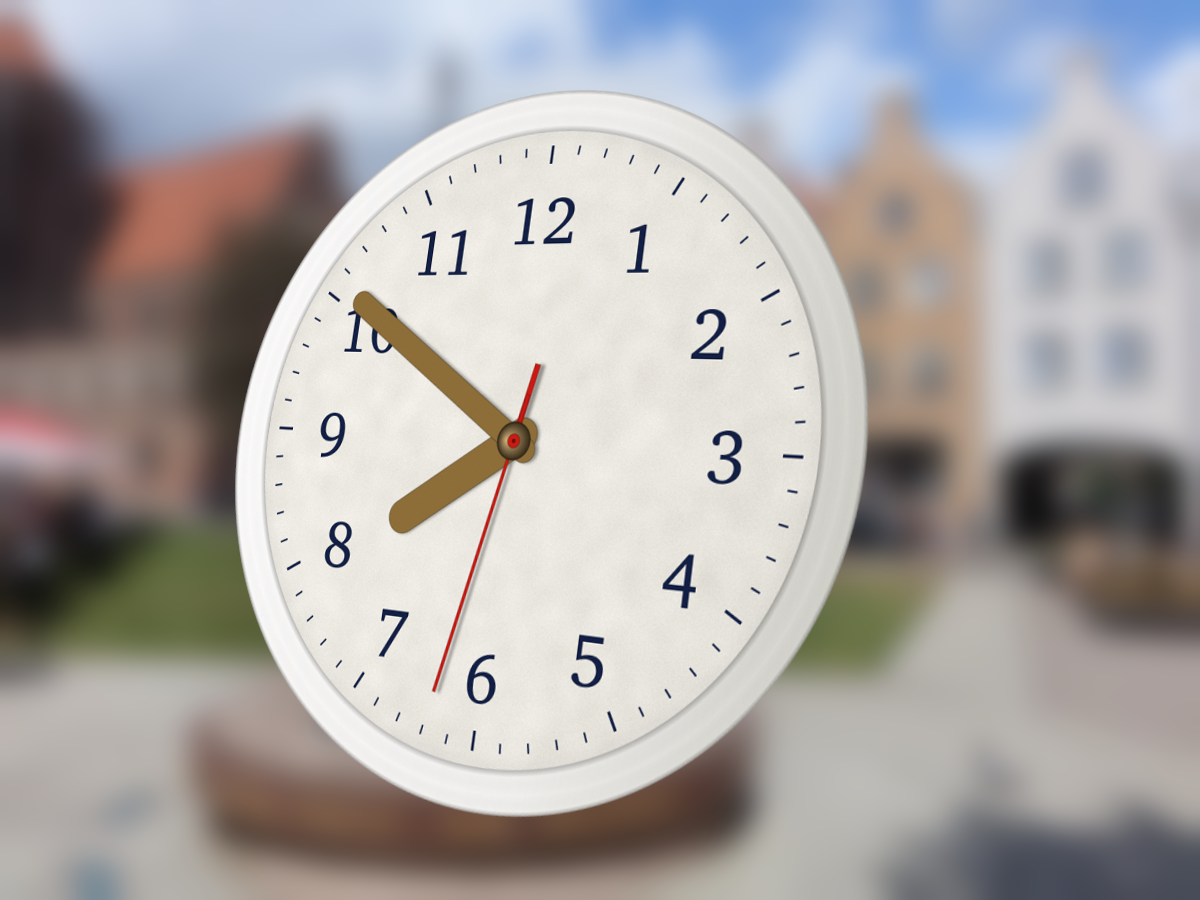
7:50:32
